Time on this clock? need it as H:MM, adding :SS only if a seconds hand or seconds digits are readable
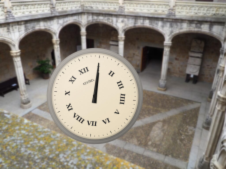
1:05
